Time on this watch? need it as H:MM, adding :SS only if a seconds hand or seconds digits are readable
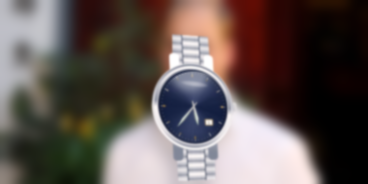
5:37
